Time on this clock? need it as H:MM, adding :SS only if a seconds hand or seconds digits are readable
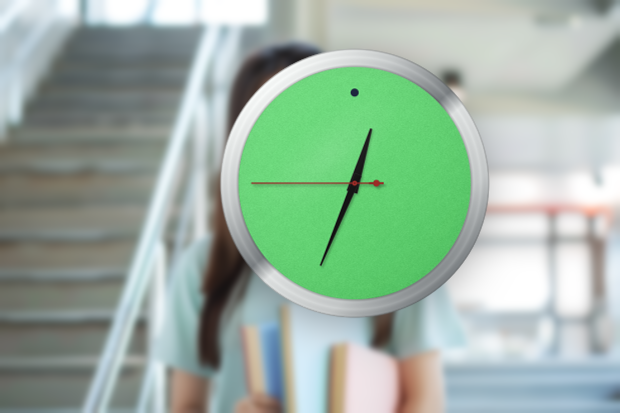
12:33:45
